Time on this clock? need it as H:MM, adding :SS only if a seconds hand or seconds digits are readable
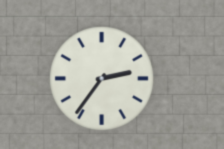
2:36
